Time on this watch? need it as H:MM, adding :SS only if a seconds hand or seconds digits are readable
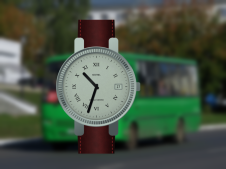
10:33
